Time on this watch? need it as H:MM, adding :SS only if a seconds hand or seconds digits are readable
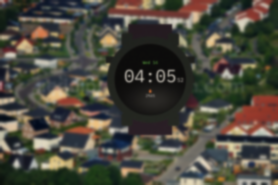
4:05
